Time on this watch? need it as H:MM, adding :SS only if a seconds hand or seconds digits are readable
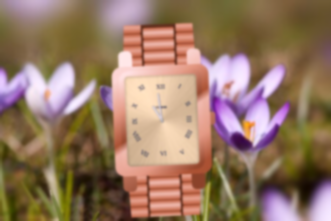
10:59
